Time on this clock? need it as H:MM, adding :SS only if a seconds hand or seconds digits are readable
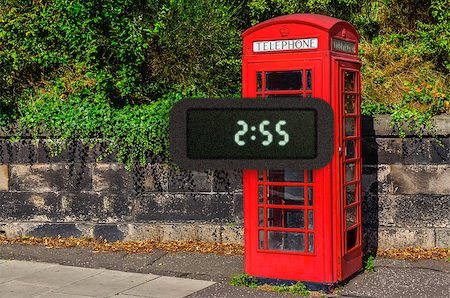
2:55
